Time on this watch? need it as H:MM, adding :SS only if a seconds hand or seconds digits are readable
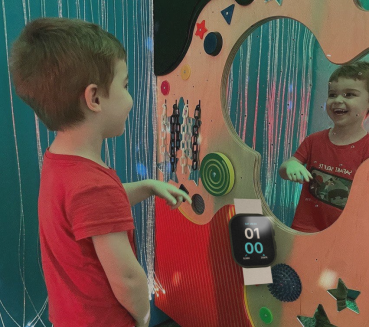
1:00
